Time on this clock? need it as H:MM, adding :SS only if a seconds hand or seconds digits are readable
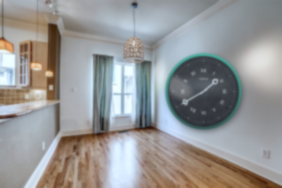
1:40
